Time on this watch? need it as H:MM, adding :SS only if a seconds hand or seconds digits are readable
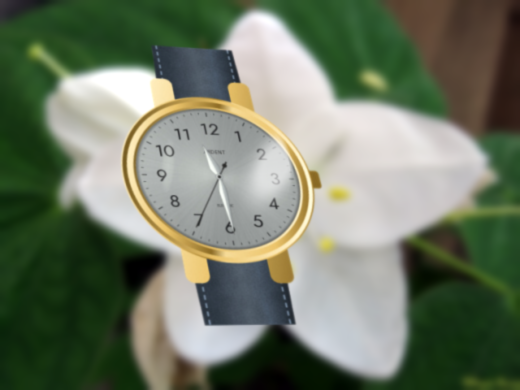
11:29:35
